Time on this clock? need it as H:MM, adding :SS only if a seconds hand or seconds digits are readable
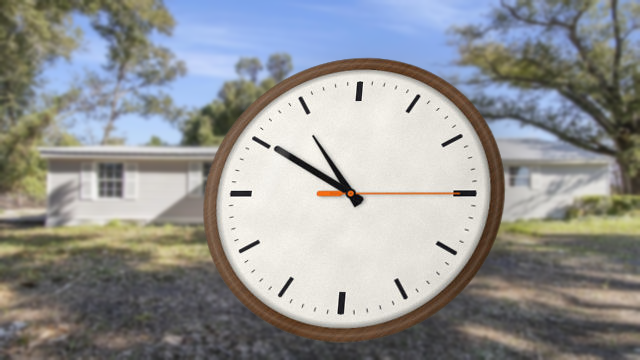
10:50:15
